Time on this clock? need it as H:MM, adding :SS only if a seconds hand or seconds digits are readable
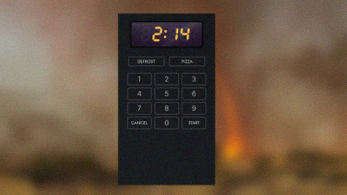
2:14
